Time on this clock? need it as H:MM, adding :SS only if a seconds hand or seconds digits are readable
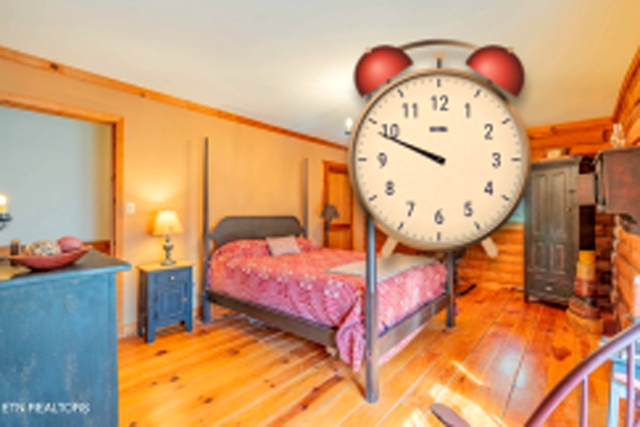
9:49
